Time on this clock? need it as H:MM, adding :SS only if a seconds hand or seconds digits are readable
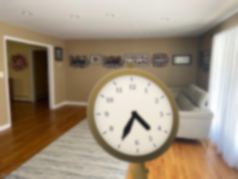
4:35
